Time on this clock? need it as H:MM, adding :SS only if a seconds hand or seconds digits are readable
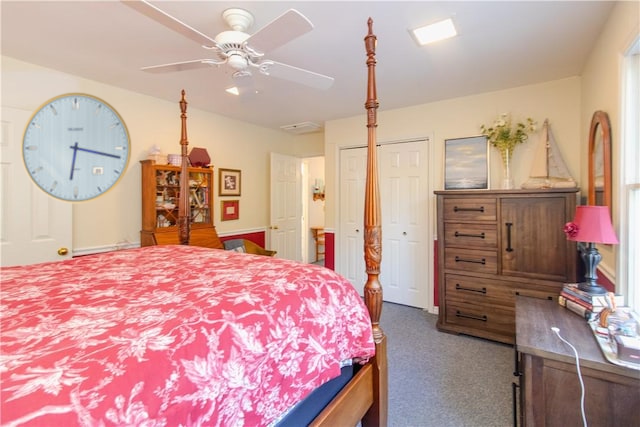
6:17
